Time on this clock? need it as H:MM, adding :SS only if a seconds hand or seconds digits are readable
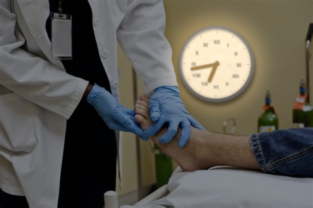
6:43
